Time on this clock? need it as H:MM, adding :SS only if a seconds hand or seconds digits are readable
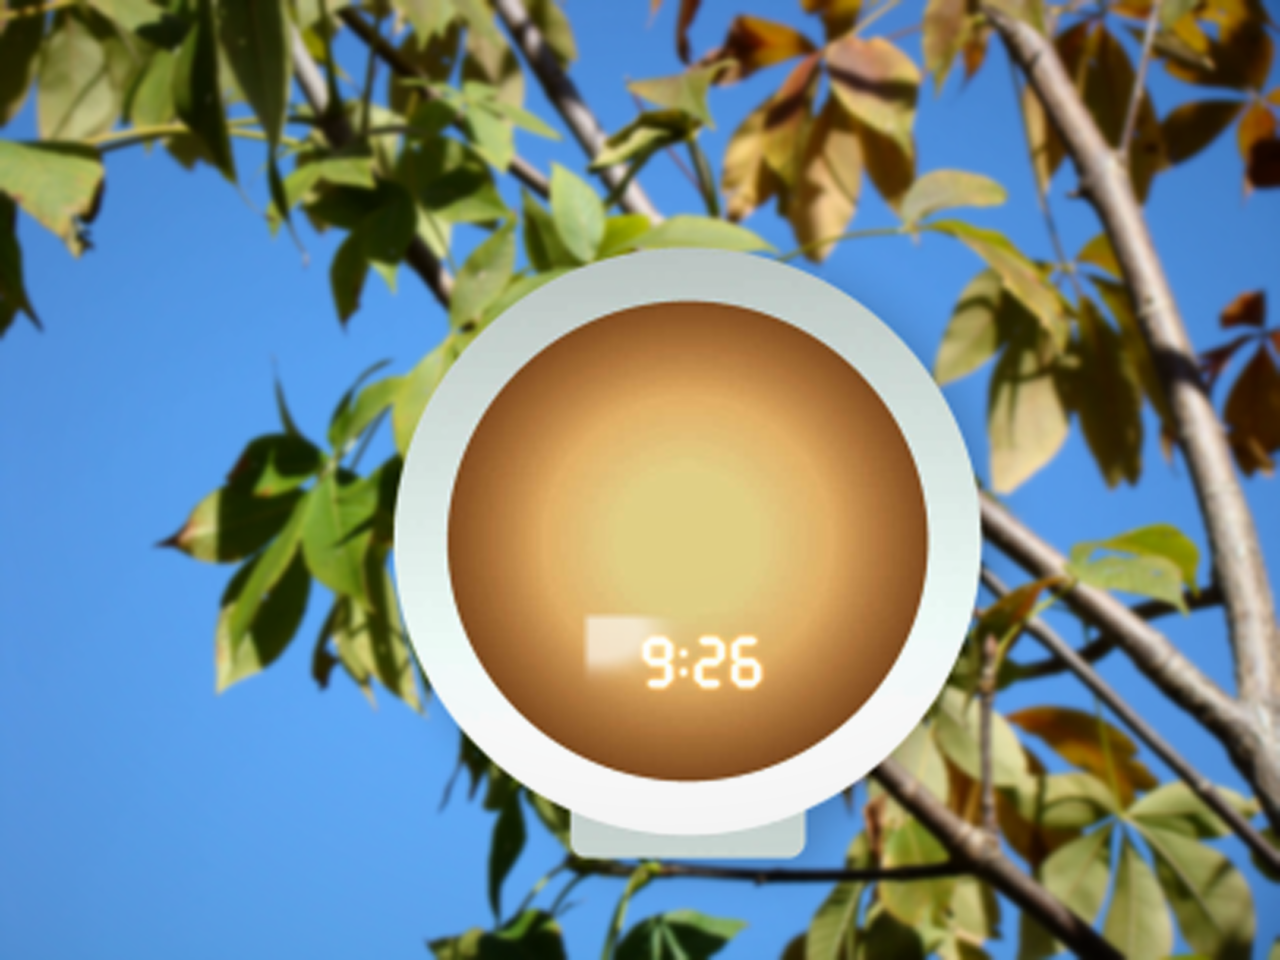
9:26
